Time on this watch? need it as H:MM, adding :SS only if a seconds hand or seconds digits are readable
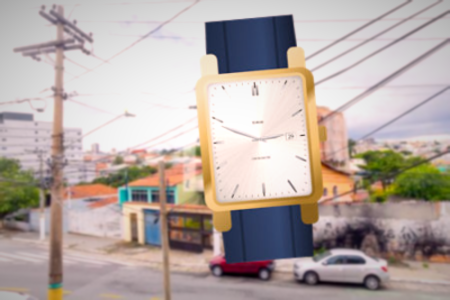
2:49
